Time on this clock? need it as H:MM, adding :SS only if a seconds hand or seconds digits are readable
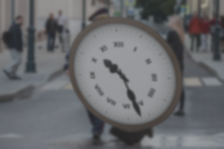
10:27
